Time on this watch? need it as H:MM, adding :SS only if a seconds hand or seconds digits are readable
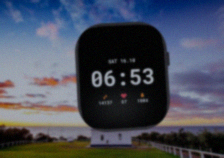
6:53
